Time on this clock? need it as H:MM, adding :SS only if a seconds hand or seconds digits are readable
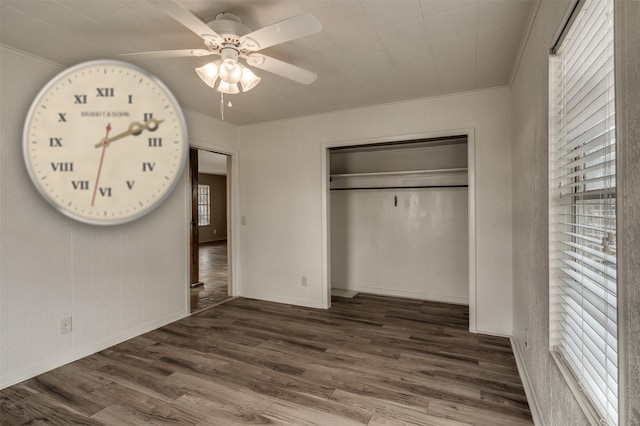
2:11:32
